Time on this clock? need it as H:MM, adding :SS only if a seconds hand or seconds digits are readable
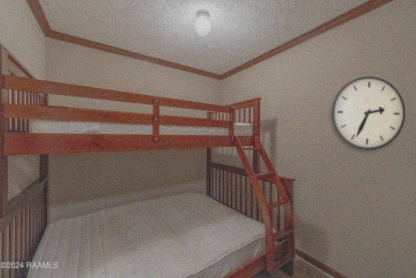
2:34
